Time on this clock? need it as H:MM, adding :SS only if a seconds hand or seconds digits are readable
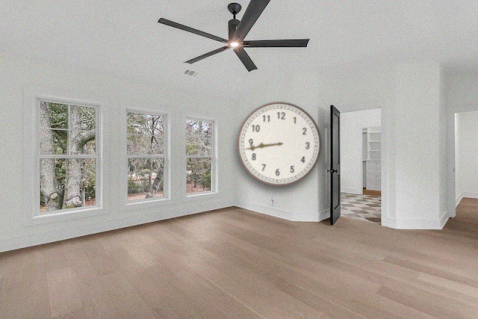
8:43
